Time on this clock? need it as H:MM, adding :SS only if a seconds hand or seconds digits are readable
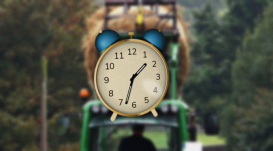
1:33
